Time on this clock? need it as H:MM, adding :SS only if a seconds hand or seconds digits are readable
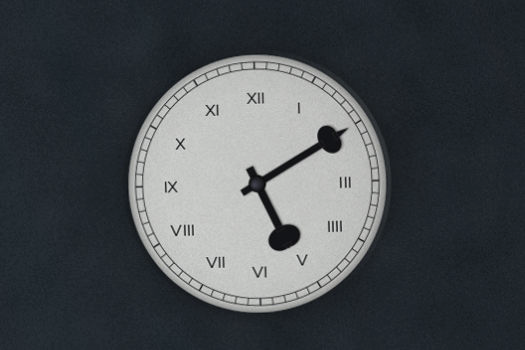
5:10
